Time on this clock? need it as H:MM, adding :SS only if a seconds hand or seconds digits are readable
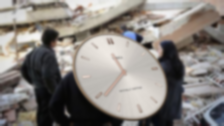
11:39
